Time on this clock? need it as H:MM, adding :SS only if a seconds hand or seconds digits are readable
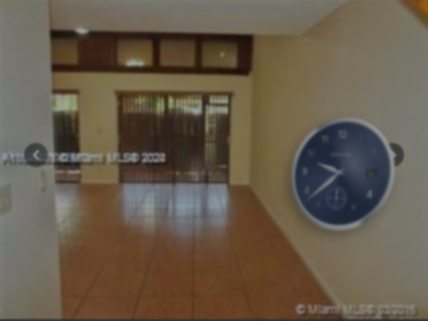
9:38
